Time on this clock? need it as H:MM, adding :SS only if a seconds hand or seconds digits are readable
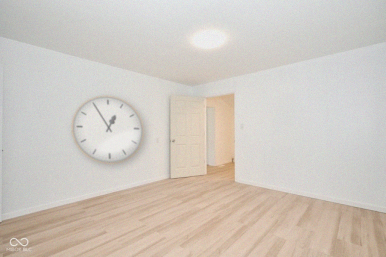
12:55
